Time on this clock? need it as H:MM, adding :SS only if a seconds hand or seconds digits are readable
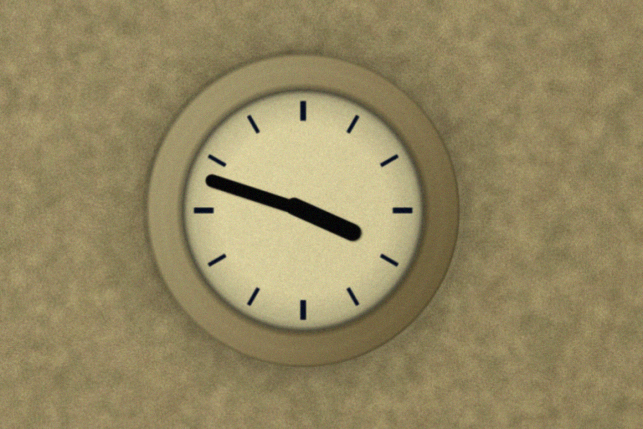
3:48
